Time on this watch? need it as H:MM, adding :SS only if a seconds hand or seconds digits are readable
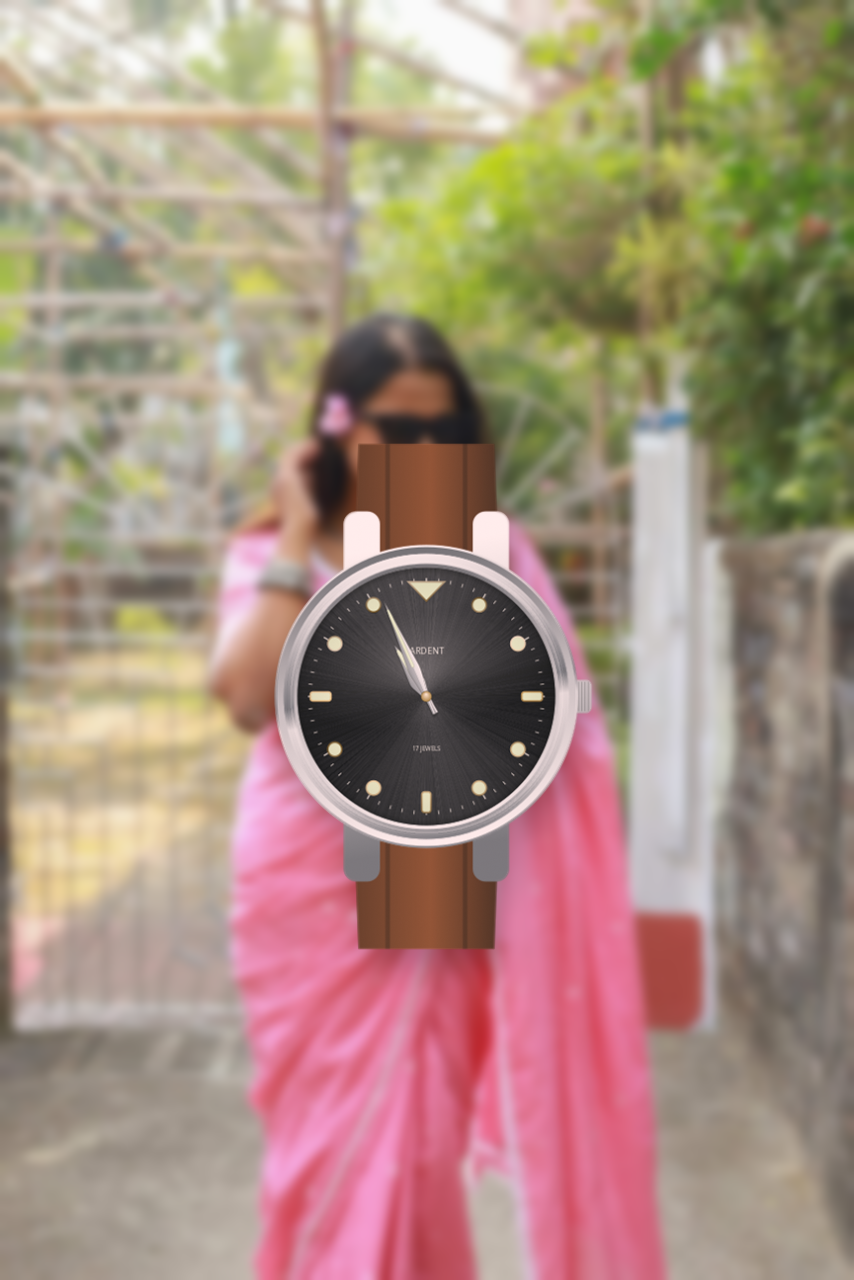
10:56
